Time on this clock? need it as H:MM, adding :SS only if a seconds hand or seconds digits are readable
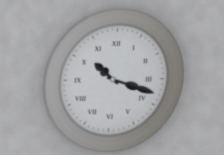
10:18
